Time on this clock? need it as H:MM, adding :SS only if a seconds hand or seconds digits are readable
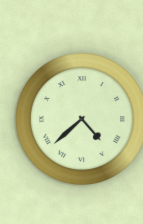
4:38
